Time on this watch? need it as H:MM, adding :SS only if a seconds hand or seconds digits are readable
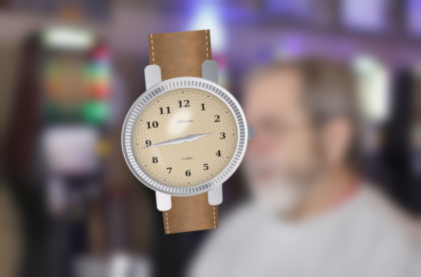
2:44
